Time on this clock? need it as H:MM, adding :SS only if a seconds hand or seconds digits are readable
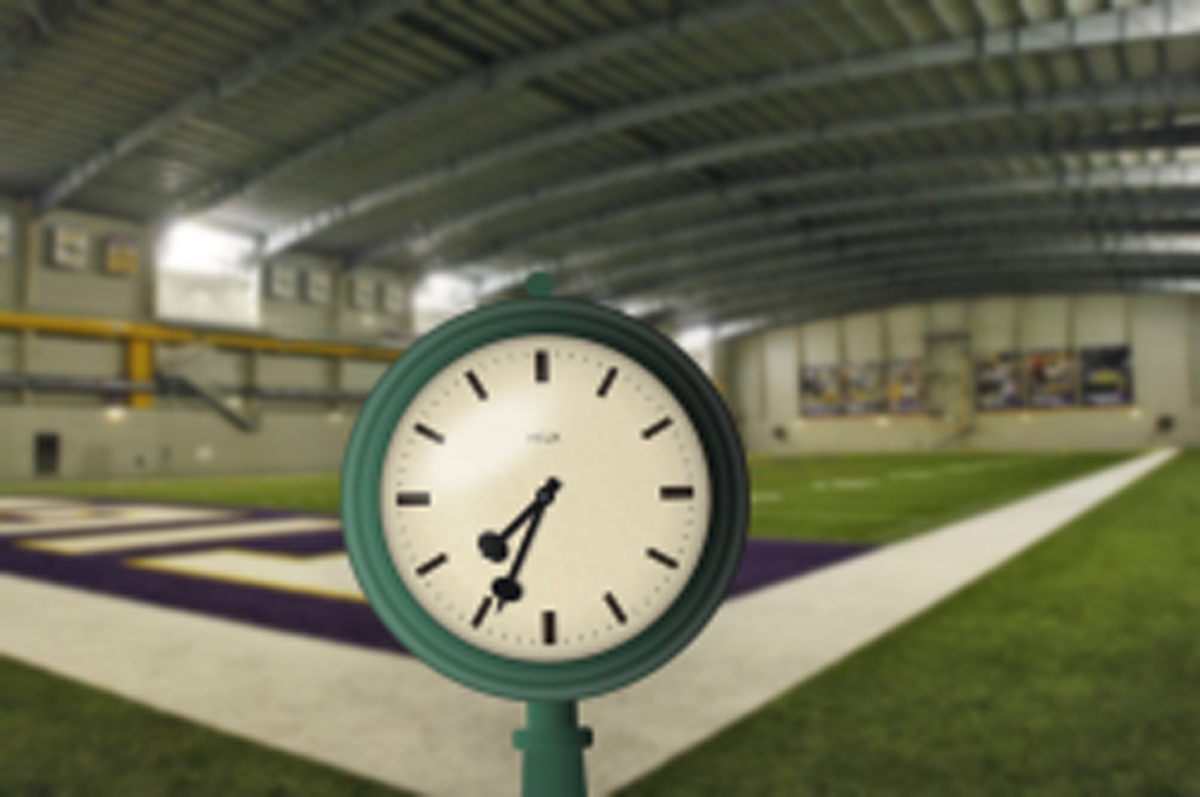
7:34
